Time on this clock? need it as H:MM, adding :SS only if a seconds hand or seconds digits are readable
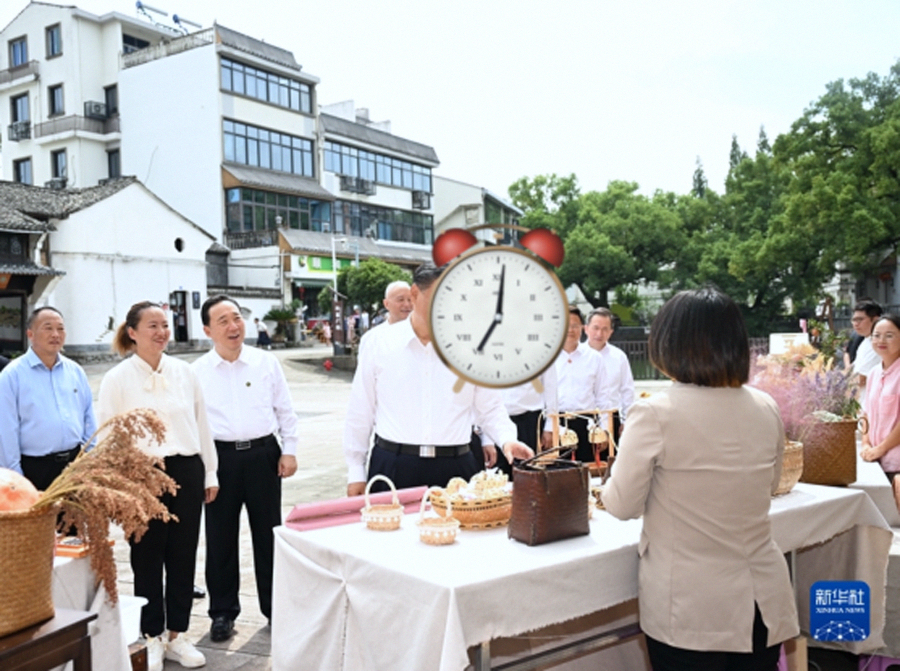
7:01
